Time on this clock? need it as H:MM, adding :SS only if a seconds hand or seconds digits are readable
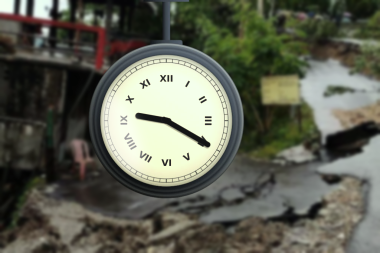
9:20
